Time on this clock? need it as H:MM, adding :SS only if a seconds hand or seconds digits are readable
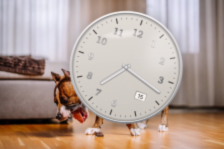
7:18
